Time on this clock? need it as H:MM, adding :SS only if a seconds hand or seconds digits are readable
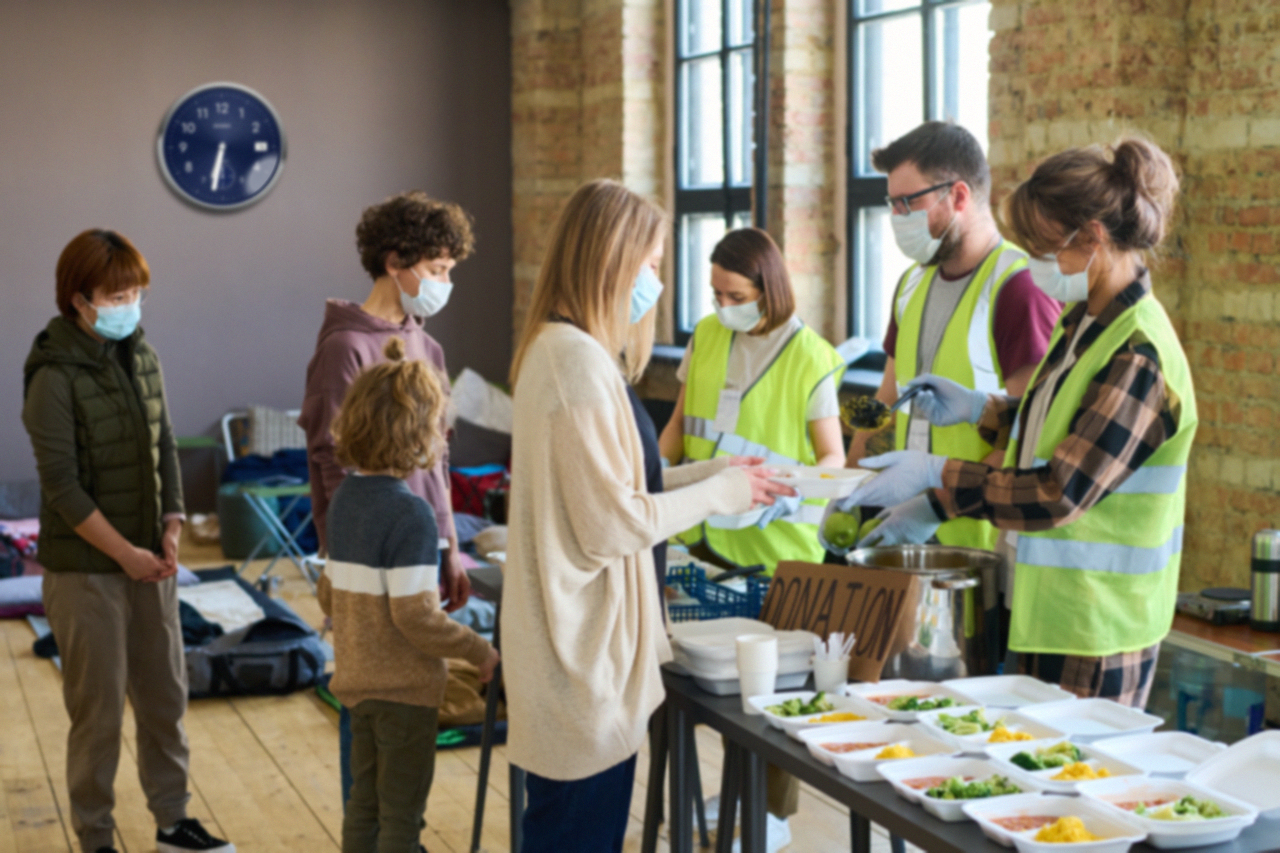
6:32
